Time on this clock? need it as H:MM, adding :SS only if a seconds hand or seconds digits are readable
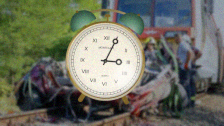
3:04
